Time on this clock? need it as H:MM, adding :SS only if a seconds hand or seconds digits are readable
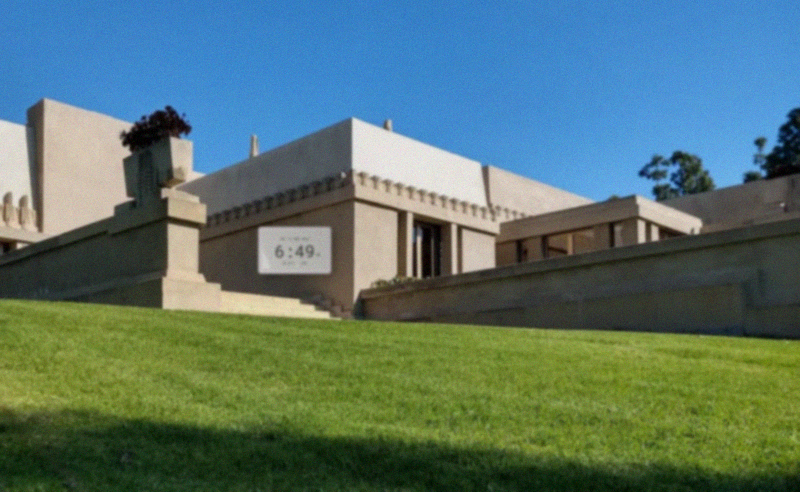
6:49
